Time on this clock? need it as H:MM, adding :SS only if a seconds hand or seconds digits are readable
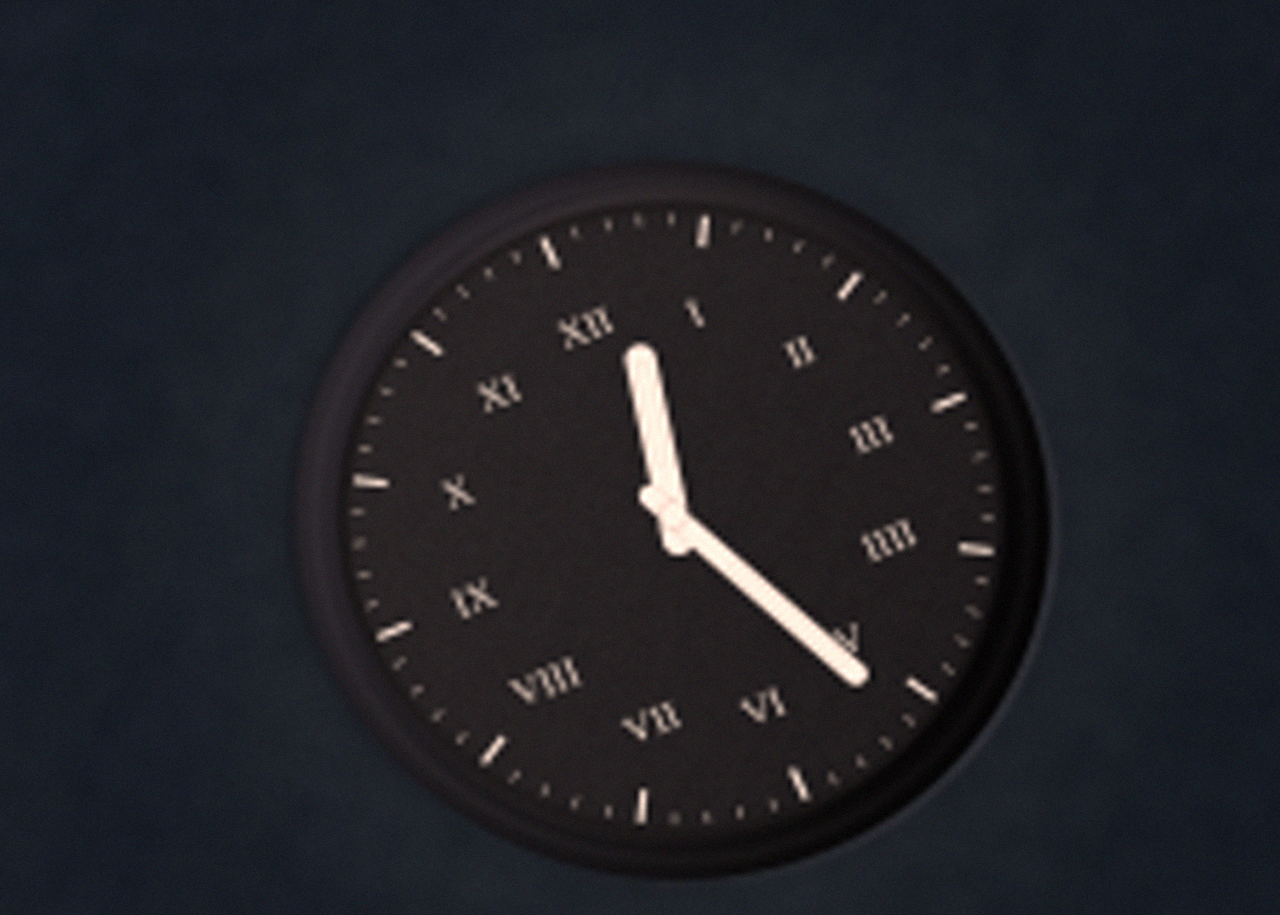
12:26
